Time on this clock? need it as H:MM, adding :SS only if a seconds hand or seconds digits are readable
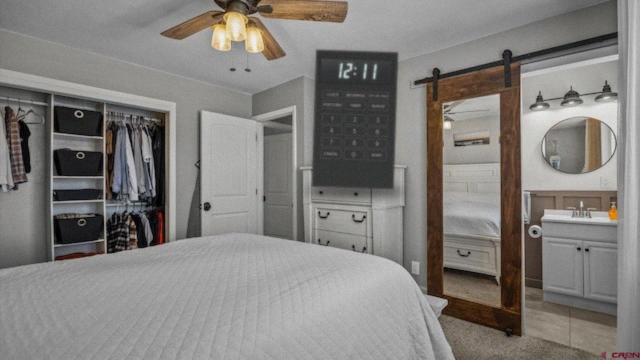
12:11
